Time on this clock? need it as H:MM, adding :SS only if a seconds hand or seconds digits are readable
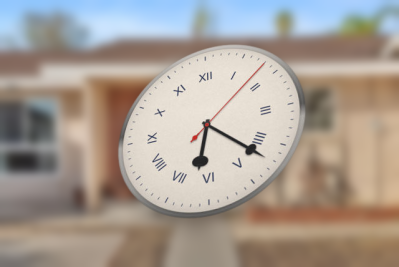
6:22:08
